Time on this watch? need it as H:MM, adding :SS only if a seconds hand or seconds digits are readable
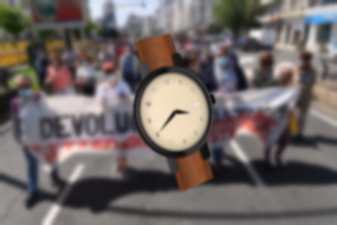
3:40
